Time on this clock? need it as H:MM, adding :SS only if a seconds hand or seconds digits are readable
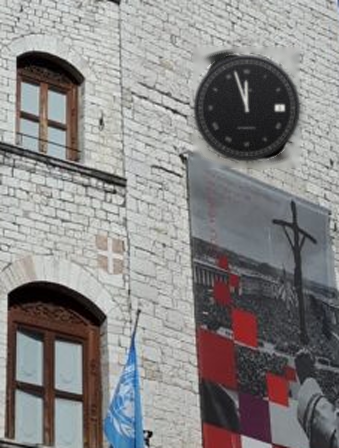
11:57
